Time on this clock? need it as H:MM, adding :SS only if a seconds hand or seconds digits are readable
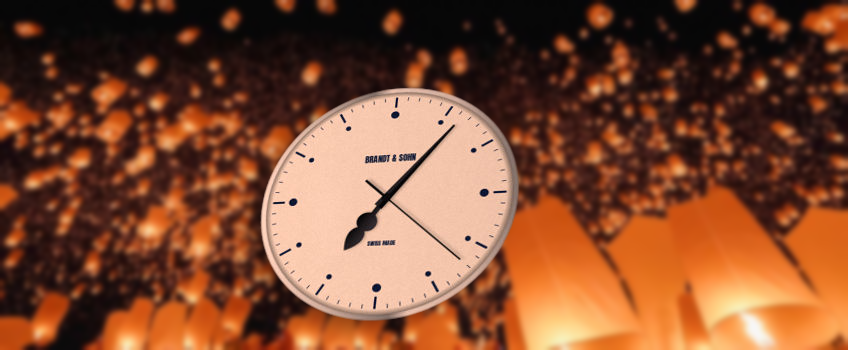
7:06:22
